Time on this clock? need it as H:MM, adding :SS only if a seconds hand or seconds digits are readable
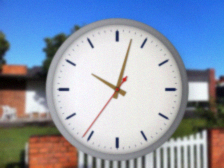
10:02:36
